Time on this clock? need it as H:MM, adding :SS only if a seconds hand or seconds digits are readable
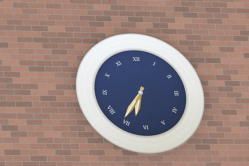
6:36
